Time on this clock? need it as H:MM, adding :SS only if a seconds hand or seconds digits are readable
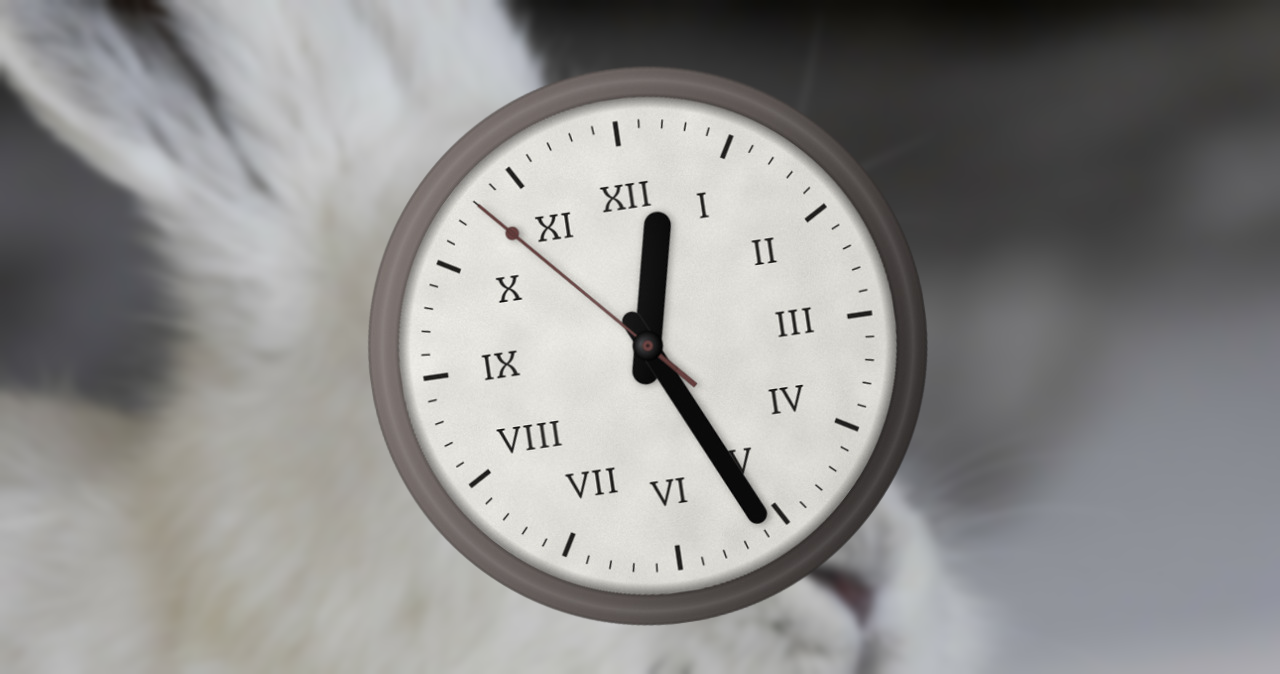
12:25:53
